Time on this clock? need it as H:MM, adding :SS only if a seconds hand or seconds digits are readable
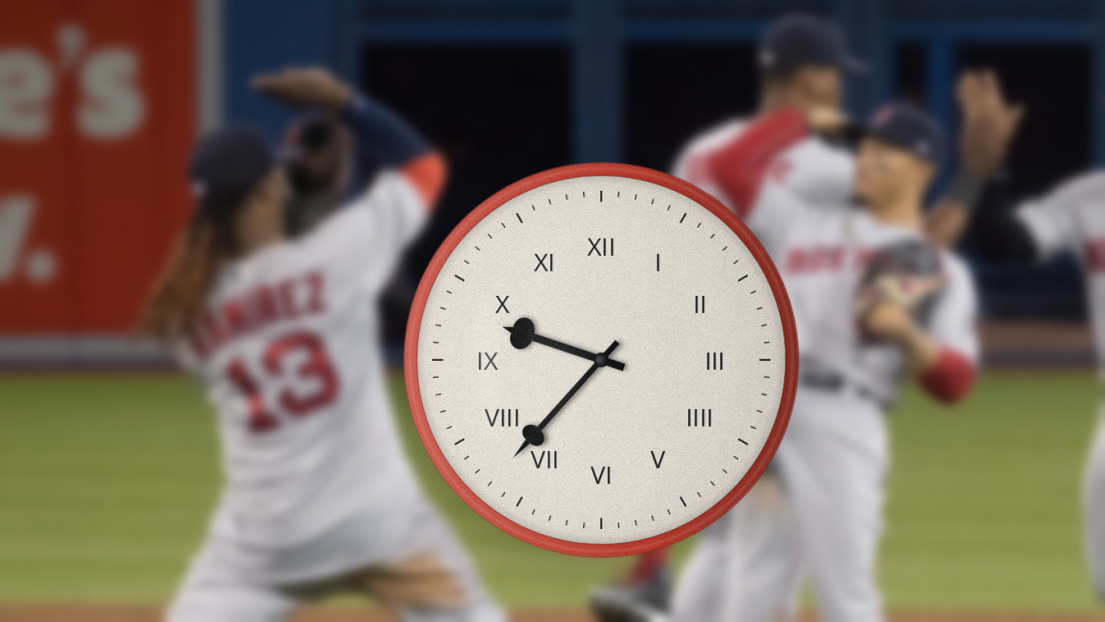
9:37
